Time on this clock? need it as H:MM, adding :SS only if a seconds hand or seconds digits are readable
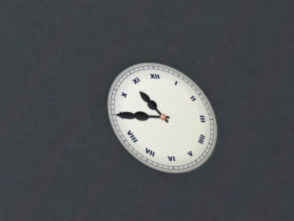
10:45
